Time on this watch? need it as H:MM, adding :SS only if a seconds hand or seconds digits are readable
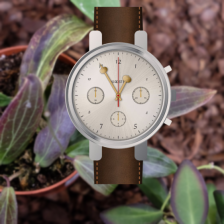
12:55
